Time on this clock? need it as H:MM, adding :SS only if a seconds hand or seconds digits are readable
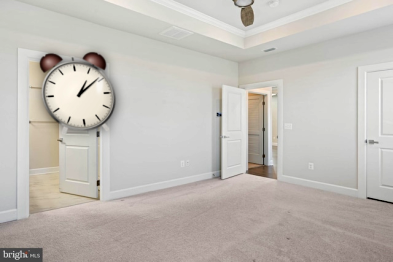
1:09
